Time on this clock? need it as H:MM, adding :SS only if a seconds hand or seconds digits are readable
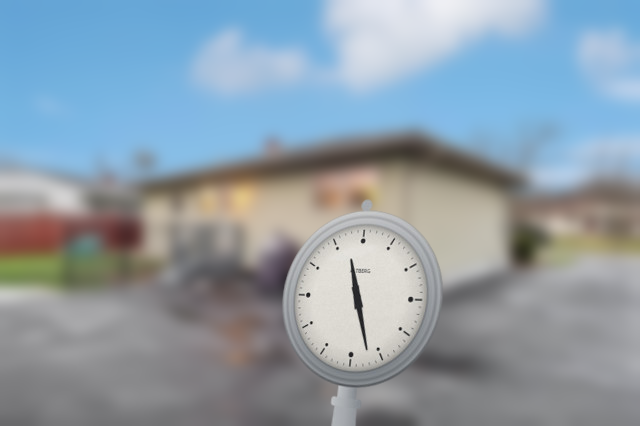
11:27
